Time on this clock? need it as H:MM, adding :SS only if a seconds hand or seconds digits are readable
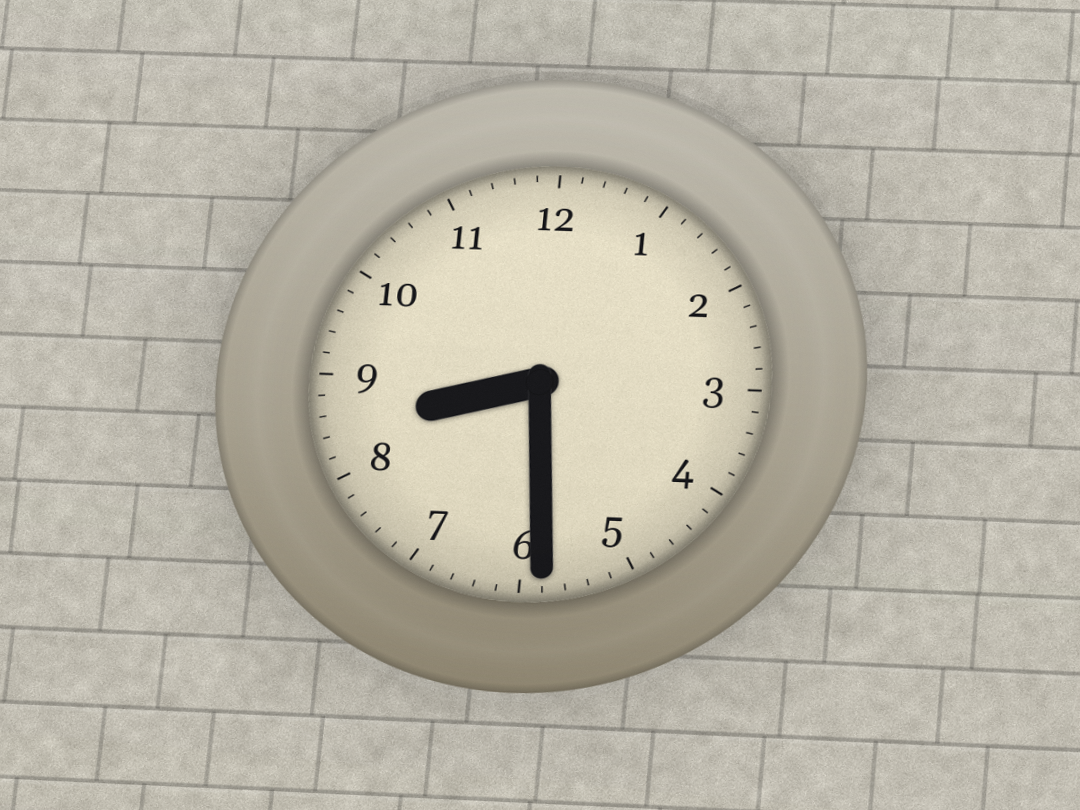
8:29
